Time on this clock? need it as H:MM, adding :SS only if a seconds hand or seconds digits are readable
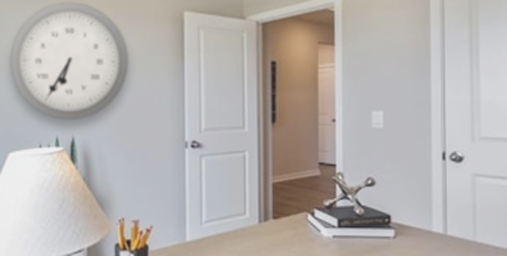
6:35
